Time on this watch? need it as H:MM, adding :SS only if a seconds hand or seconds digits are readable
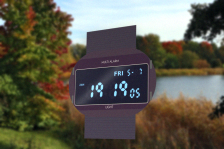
19:19:05
